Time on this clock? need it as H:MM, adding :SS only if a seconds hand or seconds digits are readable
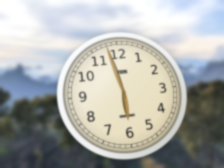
5:58
